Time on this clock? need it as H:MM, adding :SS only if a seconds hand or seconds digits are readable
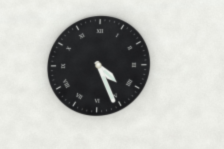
4:26
